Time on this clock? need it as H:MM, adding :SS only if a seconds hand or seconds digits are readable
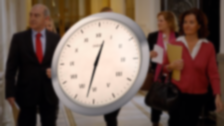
12:32
